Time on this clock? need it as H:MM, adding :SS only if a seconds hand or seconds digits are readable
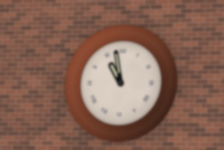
10:58
